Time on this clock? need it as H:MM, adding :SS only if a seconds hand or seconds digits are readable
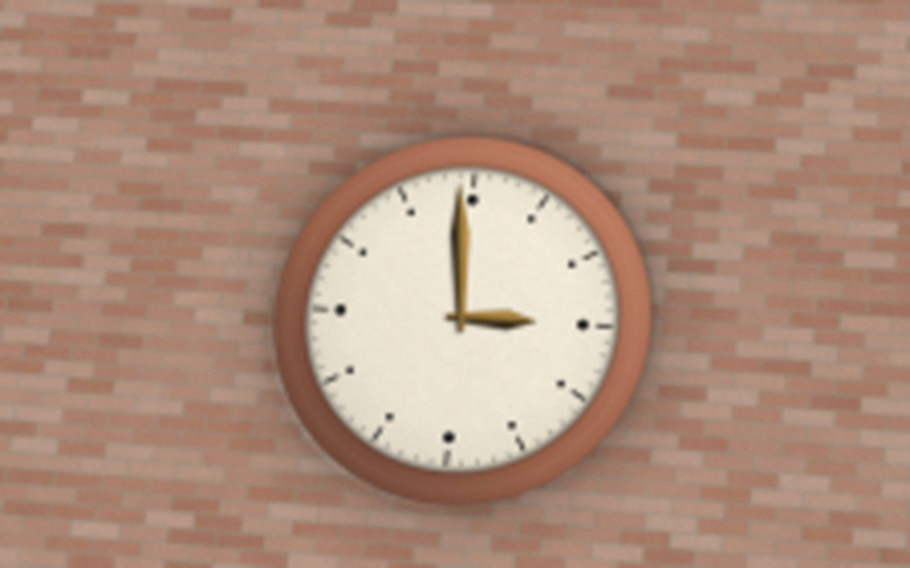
2:59
